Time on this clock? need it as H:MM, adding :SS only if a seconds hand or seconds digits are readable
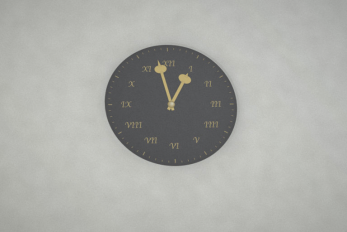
12:58
